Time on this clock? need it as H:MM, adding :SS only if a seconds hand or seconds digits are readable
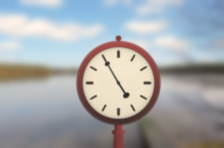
4:55
